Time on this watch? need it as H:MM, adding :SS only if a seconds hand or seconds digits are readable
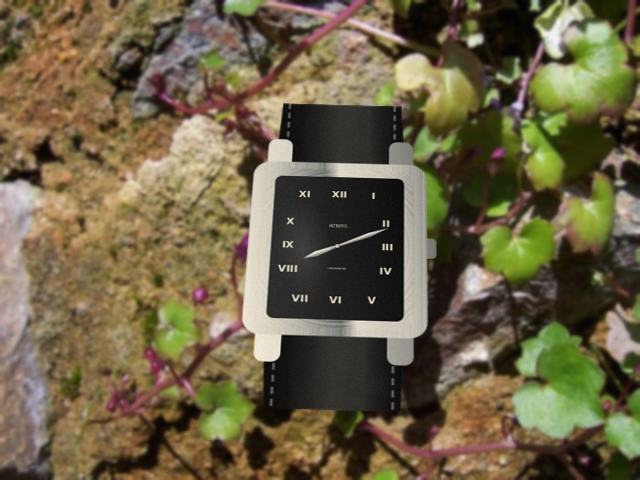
8:11
